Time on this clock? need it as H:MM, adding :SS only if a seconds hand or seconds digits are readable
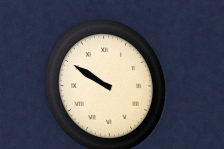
9:50
